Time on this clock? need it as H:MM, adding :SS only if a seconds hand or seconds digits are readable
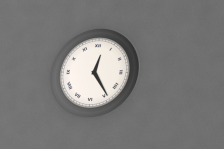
12:24
